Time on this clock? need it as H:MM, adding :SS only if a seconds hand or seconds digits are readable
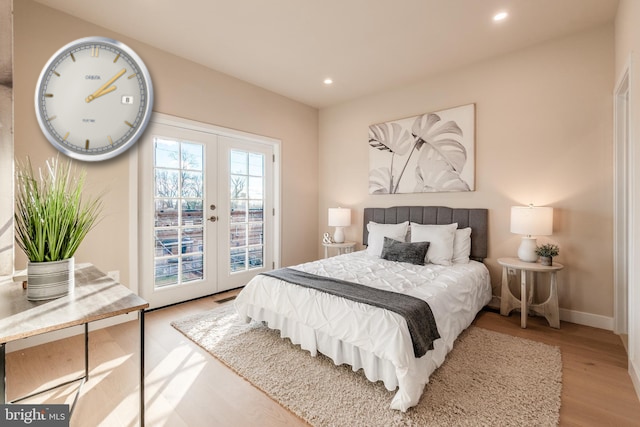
2:08
